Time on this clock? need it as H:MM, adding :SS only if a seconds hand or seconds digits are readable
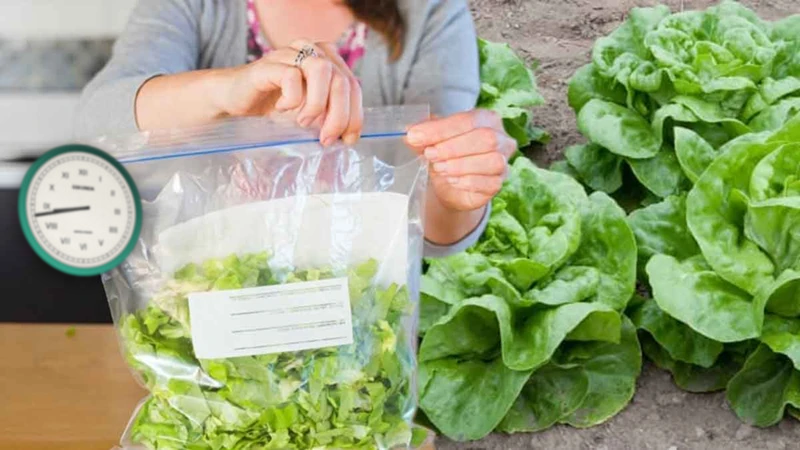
8:43
